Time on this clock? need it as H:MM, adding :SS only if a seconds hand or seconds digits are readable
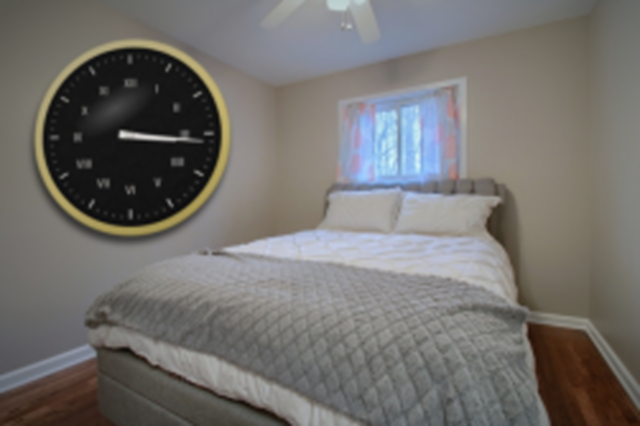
3:16
